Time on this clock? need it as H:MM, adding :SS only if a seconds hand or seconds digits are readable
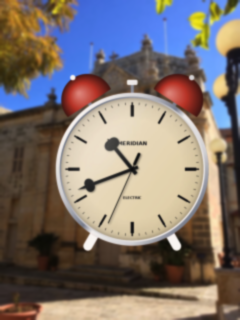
10:41:34
